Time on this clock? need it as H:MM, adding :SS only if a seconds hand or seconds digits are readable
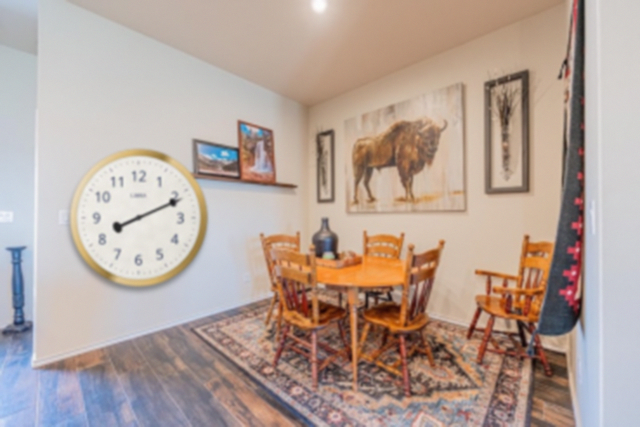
8:11
